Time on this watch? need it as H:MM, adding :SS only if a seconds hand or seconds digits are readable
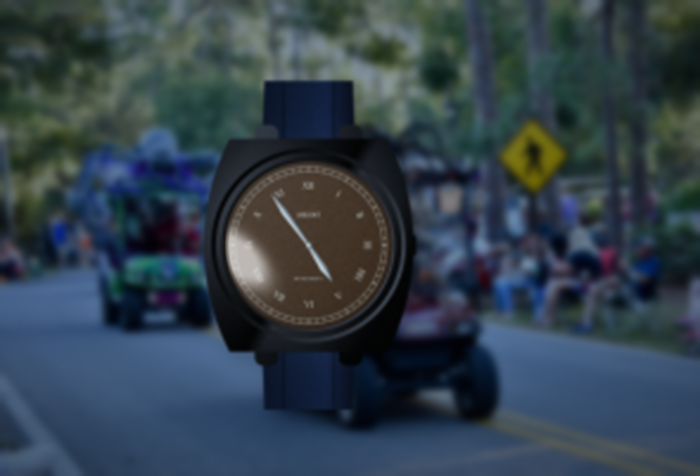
4:54
